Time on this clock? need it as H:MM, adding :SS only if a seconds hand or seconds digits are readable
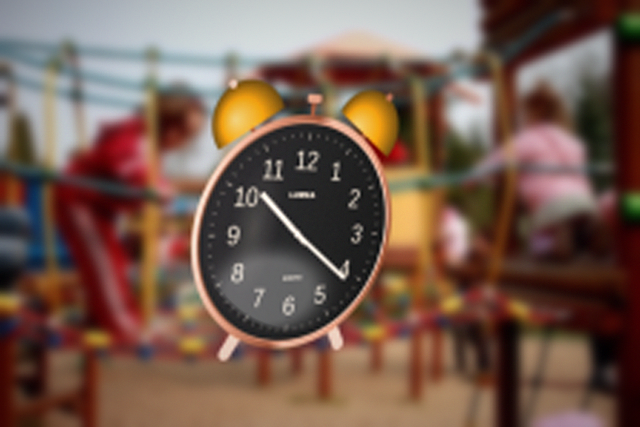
10:21
